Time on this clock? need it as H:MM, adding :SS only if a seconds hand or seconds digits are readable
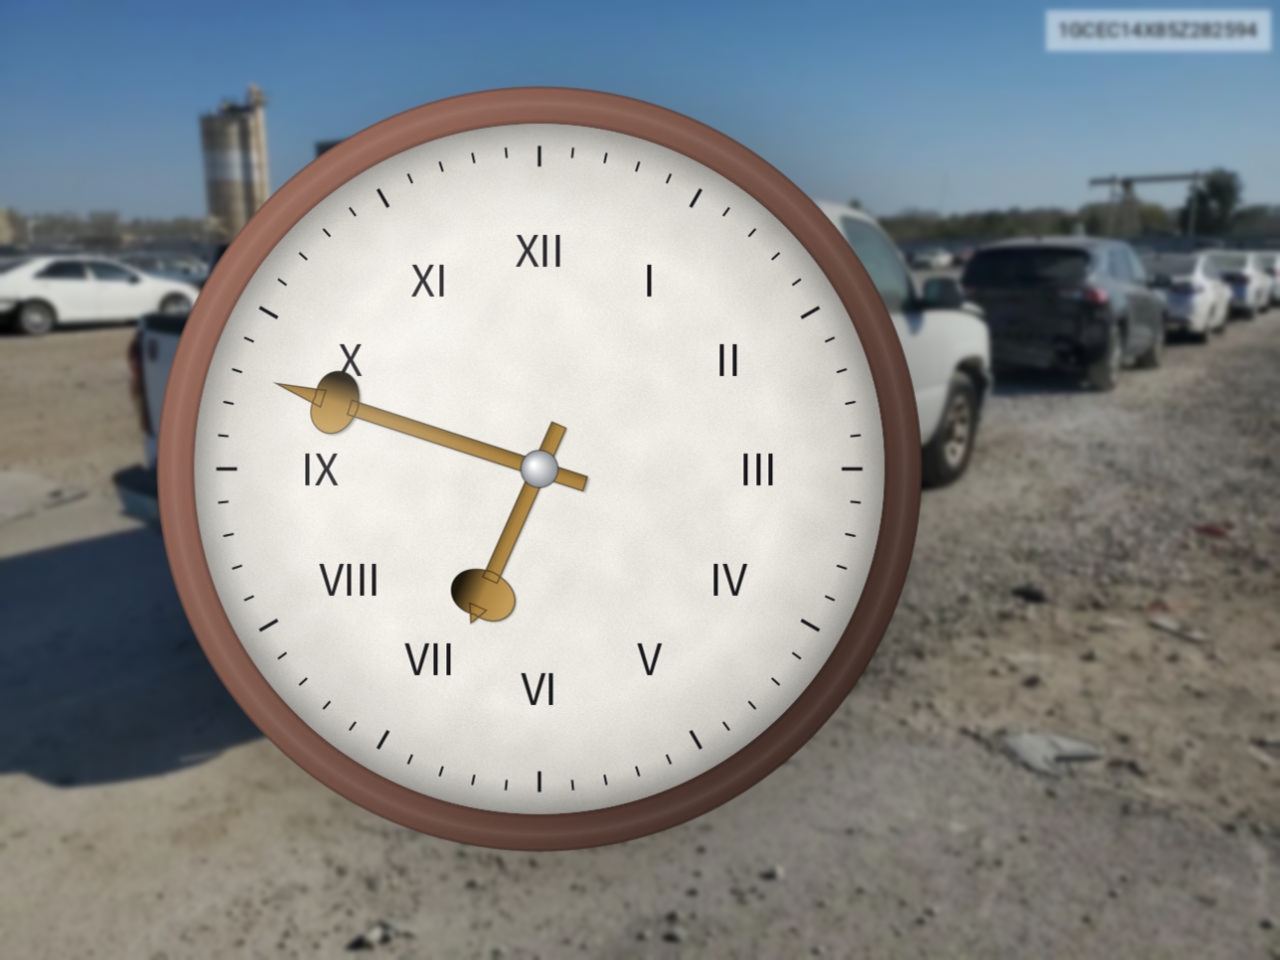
6:48
